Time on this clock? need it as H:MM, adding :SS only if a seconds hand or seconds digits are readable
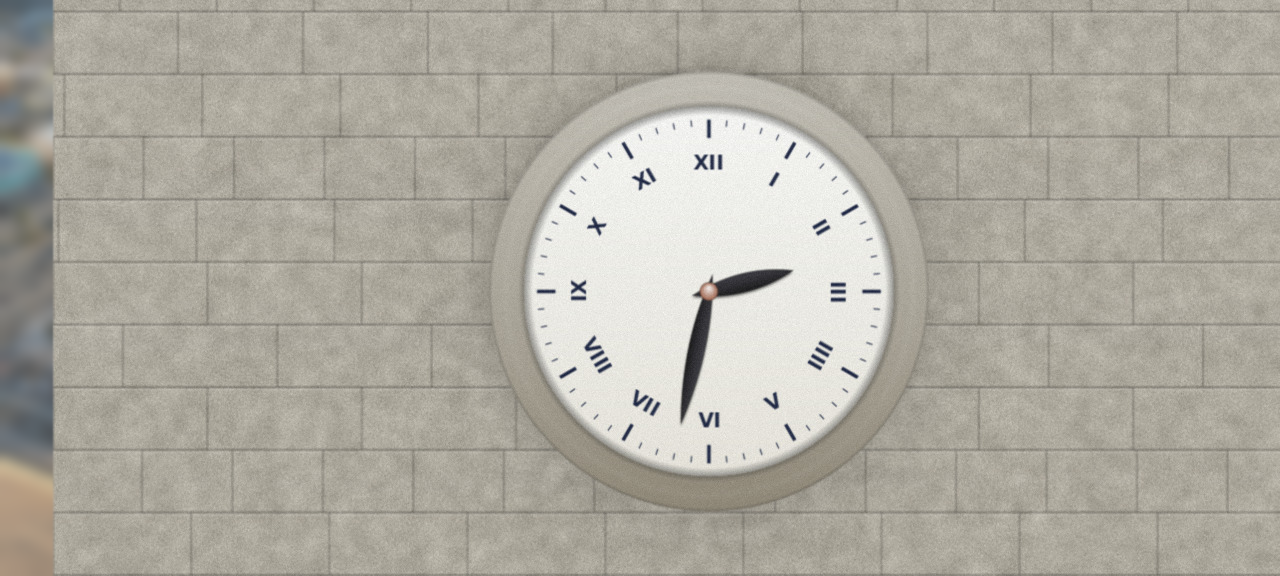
2:32
